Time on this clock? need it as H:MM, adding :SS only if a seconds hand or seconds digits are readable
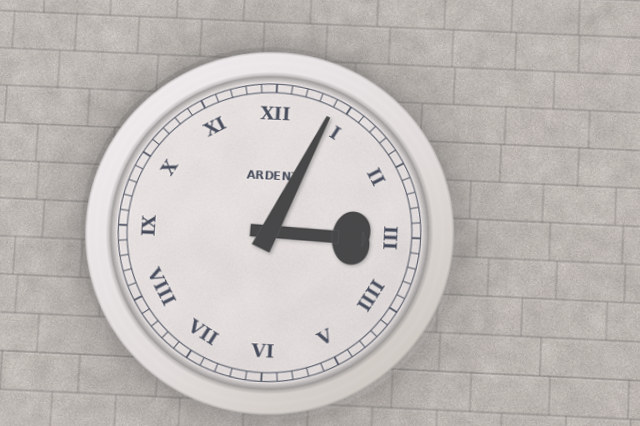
3:04
